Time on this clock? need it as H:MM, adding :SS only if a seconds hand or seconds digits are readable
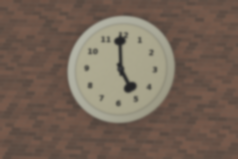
4:59
